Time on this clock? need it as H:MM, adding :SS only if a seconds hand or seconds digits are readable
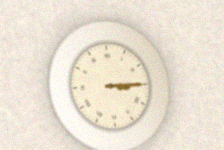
3:15
